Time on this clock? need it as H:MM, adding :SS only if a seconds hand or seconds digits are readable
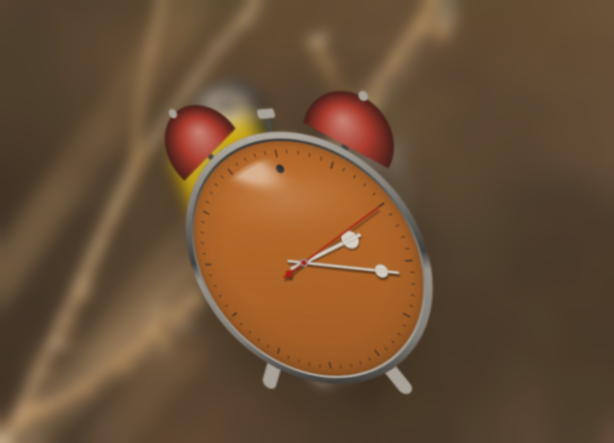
2:16:10
